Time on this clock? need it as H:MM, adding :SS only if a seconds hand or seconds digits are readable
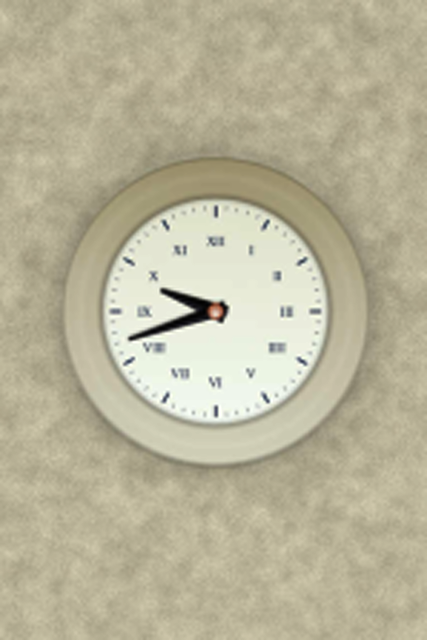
9:42
